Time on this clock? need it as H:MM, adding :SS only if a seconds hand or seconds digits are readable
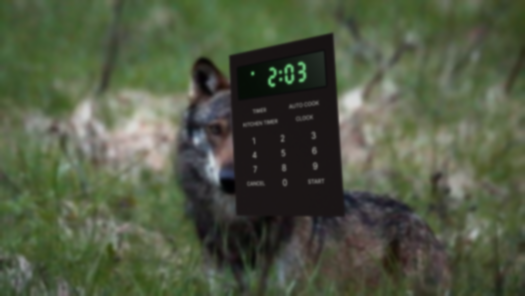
2:03
